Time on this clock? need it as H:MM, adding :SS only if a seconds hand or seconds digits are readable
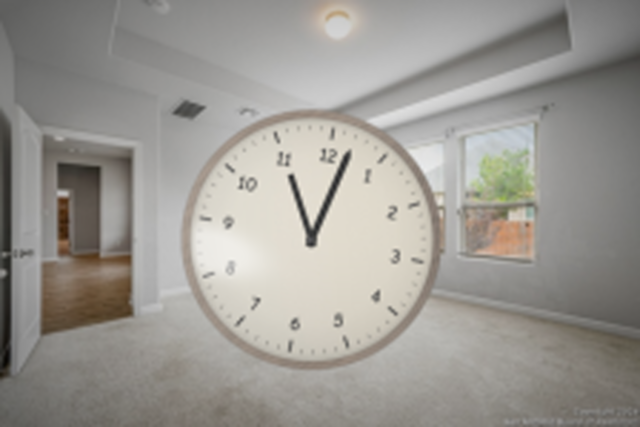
11:02
